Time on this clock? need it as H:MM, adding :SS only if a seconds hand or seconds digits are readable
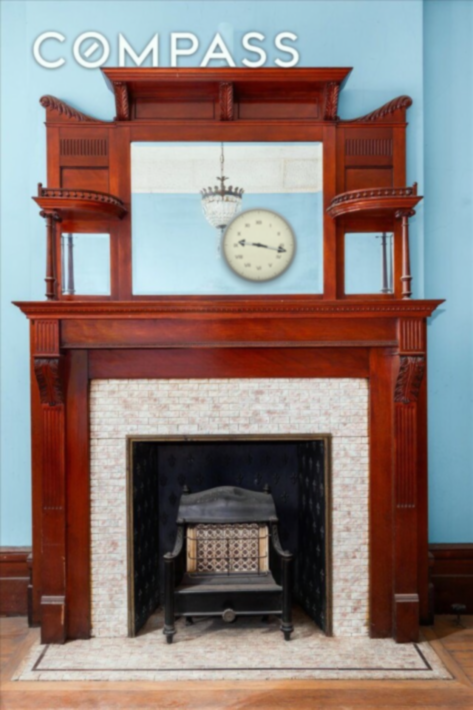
9:17
